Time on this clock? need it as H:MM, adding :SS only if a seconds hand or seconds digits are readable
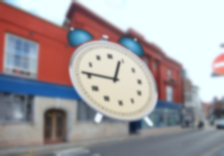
12:46
